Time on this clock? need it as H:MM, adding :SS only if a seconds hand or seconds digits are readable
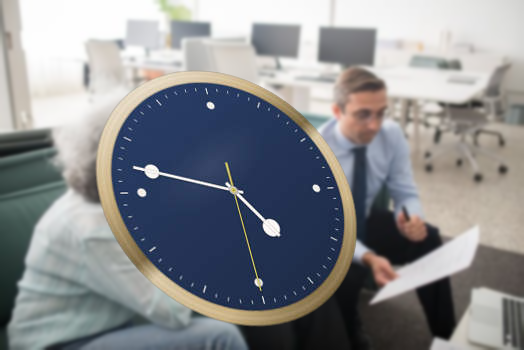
4:47:30
